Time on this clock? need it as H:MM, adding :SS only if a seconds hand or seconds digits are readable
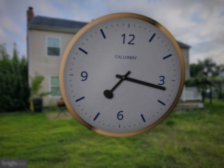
7:17
